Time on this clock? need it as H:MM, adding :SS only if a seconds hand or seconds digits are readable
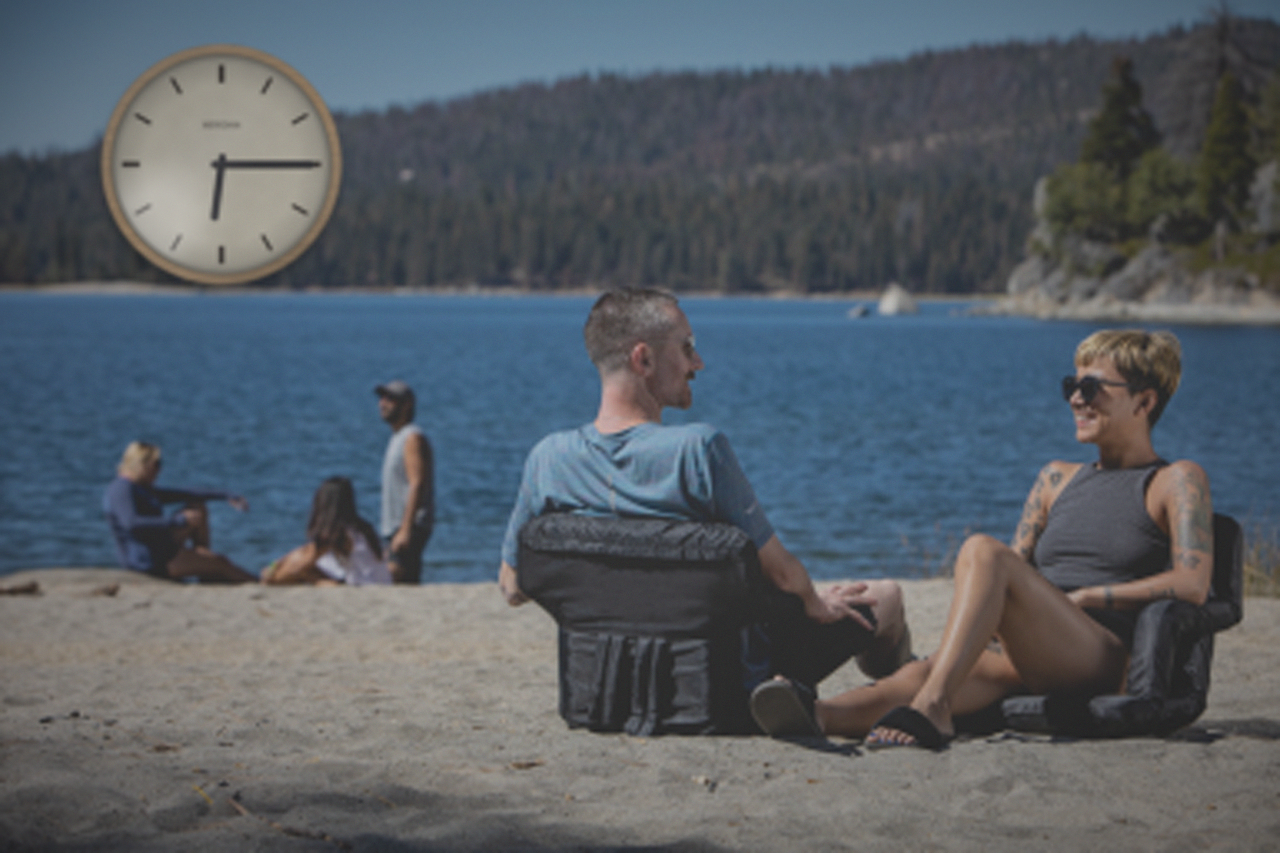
6:15
